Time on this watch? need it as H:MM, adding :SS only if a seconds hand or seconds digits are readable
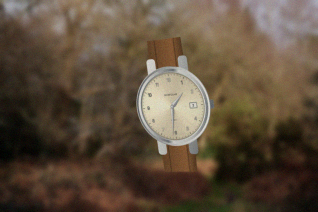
1:31
